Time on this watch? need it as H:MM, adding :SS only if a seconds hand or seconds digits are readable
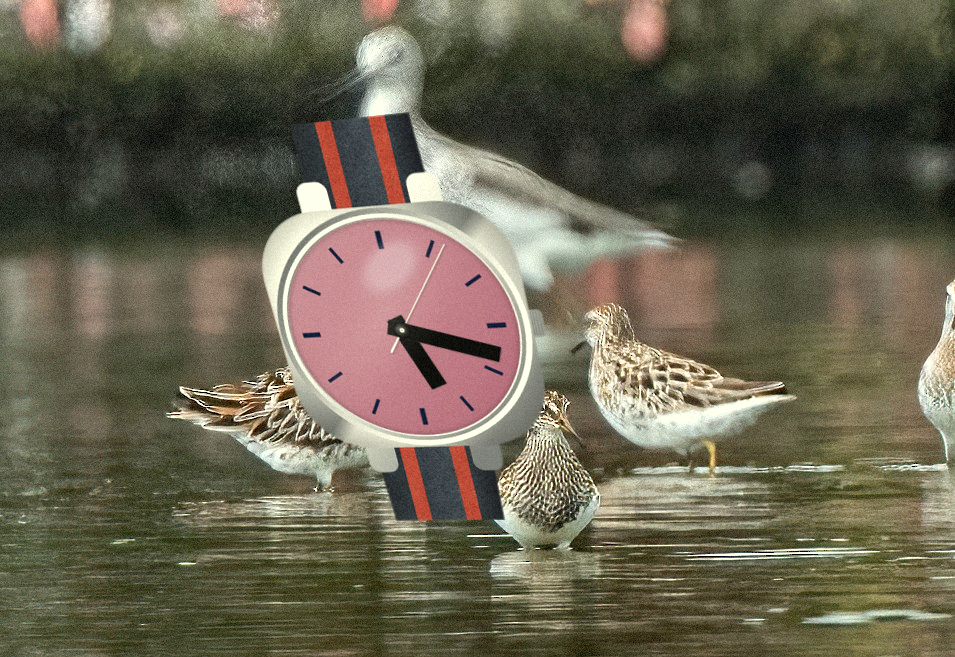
5:18:06
